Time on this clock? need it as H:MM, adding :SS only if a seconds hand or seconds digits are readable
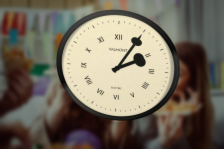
2:05
